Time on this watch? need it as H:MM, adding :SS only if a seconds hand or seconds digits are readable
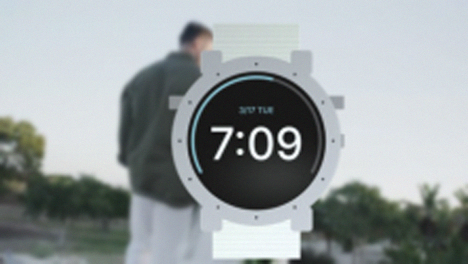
7:09
